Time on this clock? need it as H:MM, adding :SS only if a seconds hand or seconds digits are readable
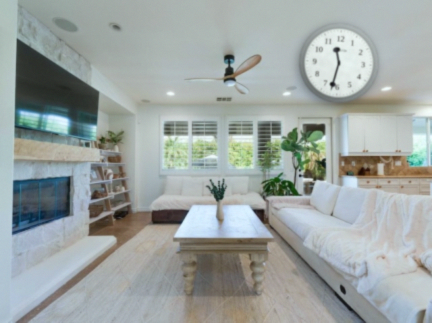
11:32
